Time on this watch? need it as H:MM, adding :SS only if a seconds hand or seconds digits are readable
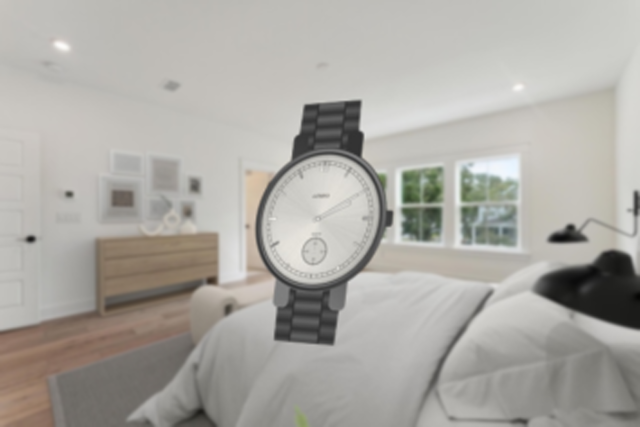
2:10
